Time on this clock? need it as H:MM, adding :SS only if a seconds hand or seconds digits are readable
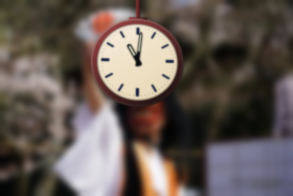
11:01
